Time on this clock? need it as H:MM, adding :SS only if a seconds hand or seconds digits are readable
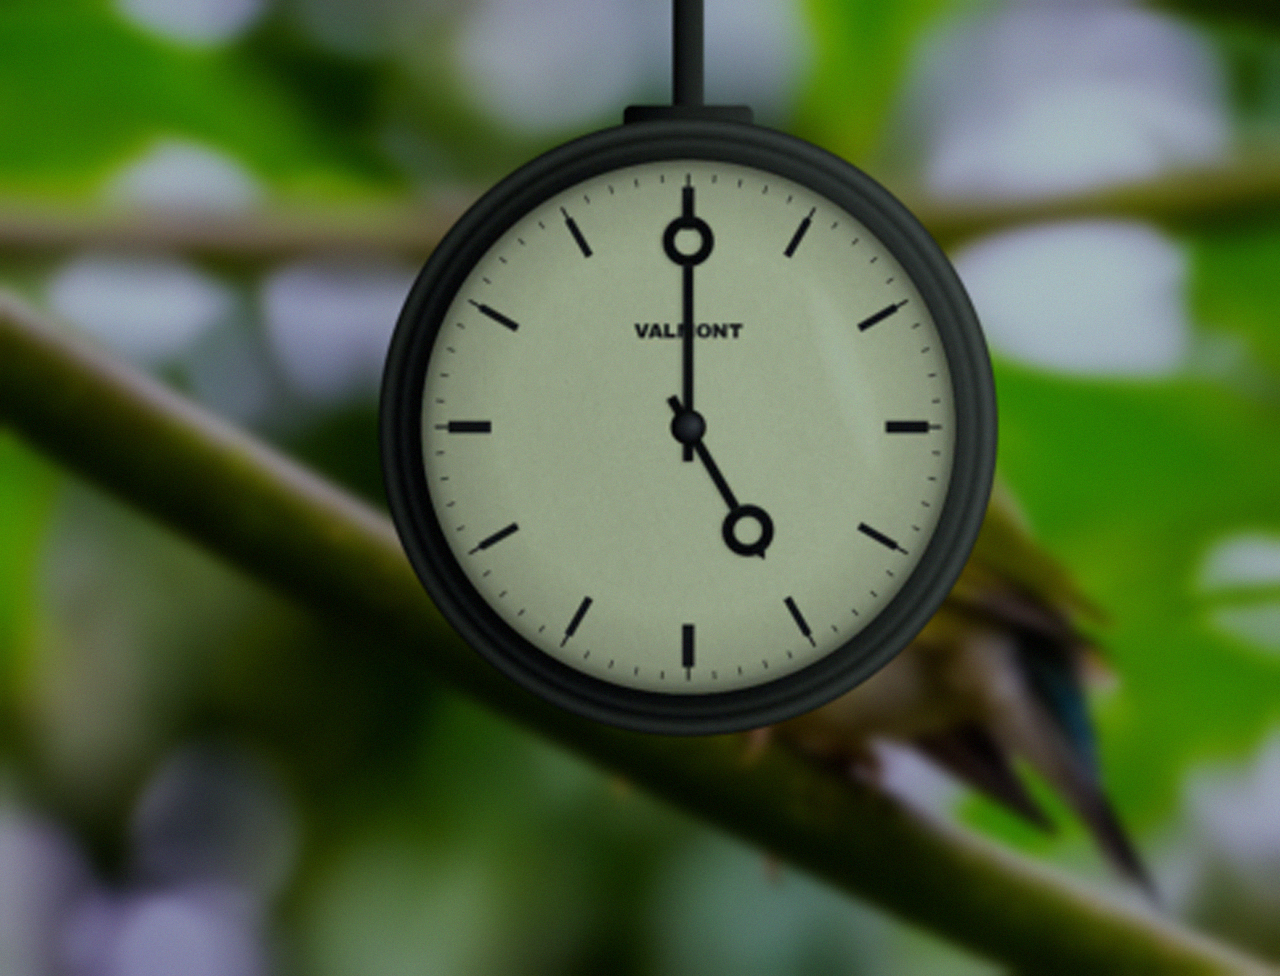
5:00
